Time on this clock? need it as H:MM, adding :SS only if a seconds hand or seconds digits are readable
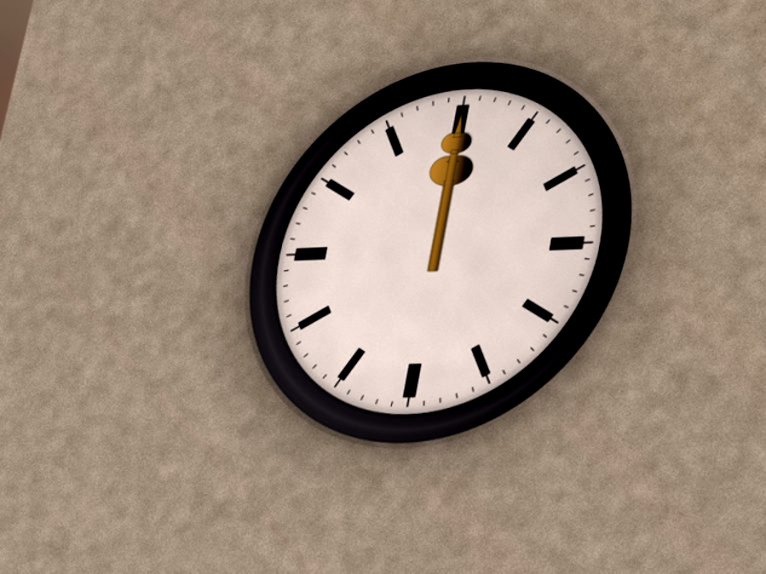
12:00
